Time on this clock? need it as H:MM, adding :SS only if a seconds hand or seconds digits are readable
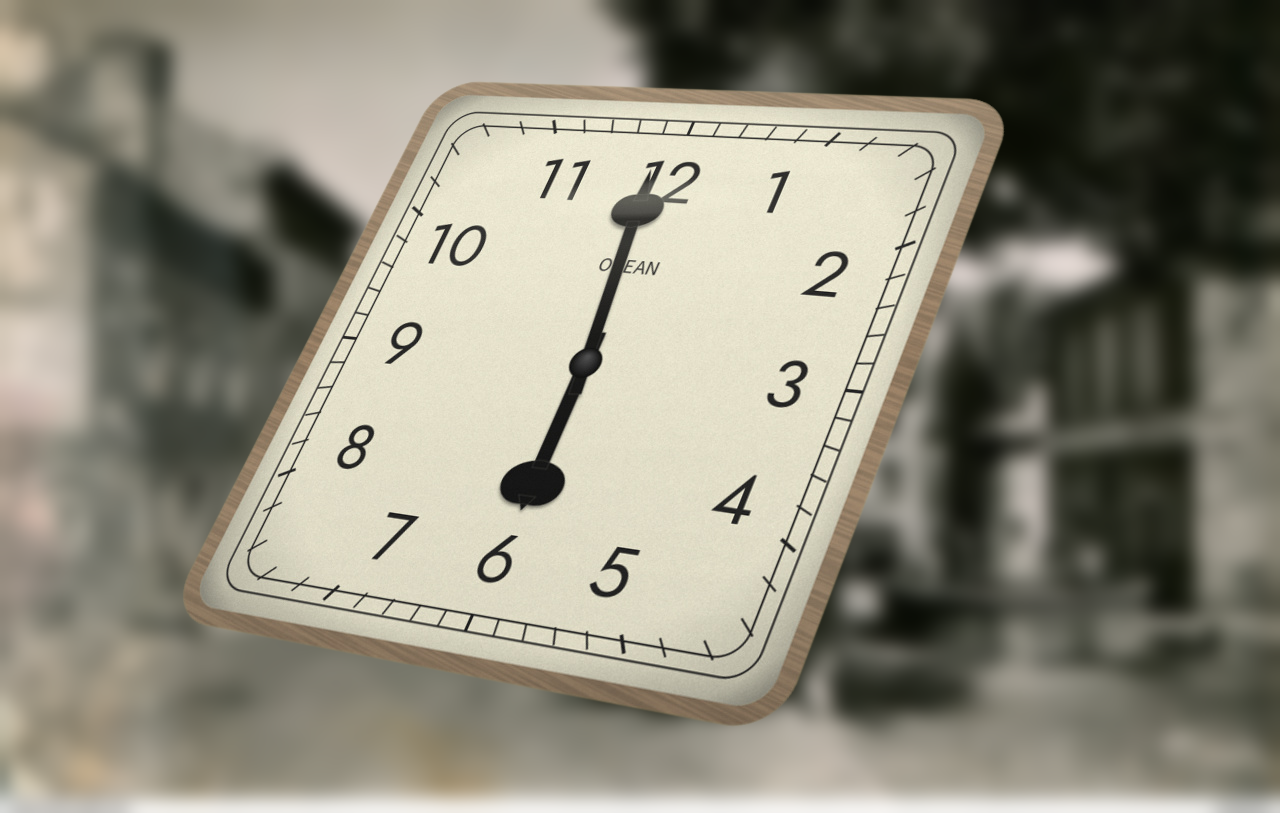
5:59
